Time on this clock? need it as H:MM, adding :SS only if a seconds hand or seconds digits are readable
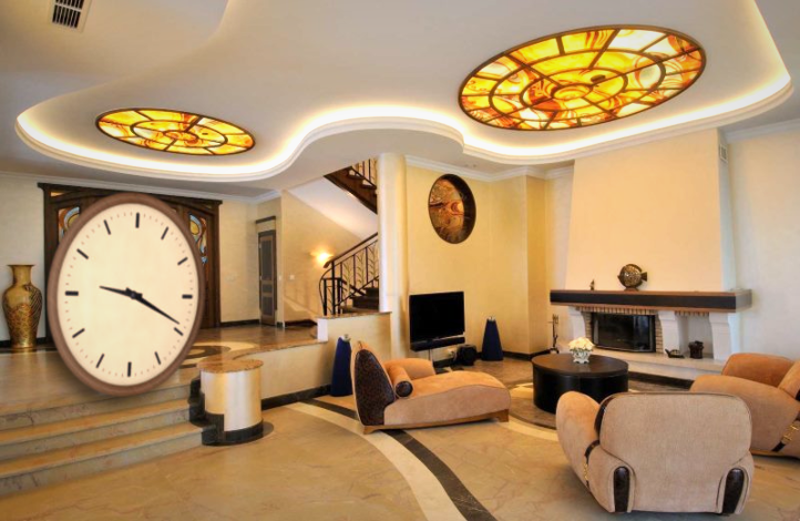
9:19
